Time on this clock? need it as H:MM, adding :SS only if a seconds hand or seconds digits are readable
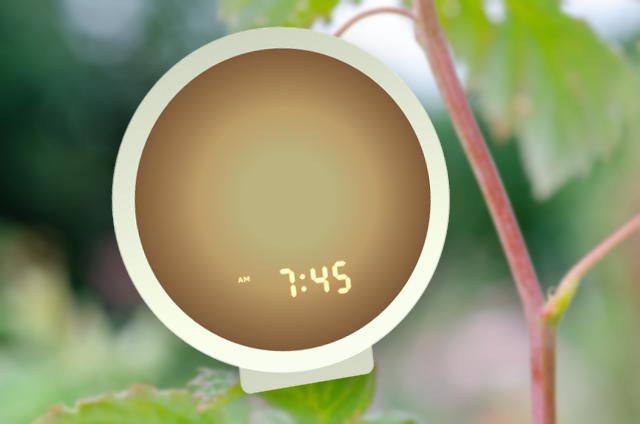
7:45
